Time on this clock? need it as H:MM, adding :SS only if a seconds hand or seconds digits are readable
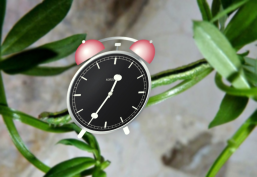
12:35
